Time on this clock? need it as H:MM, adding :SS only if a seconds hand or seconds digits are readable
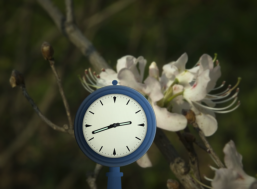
2:42
